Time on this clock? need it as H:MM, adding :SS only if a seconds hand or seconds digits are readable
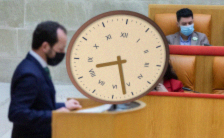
8:27
